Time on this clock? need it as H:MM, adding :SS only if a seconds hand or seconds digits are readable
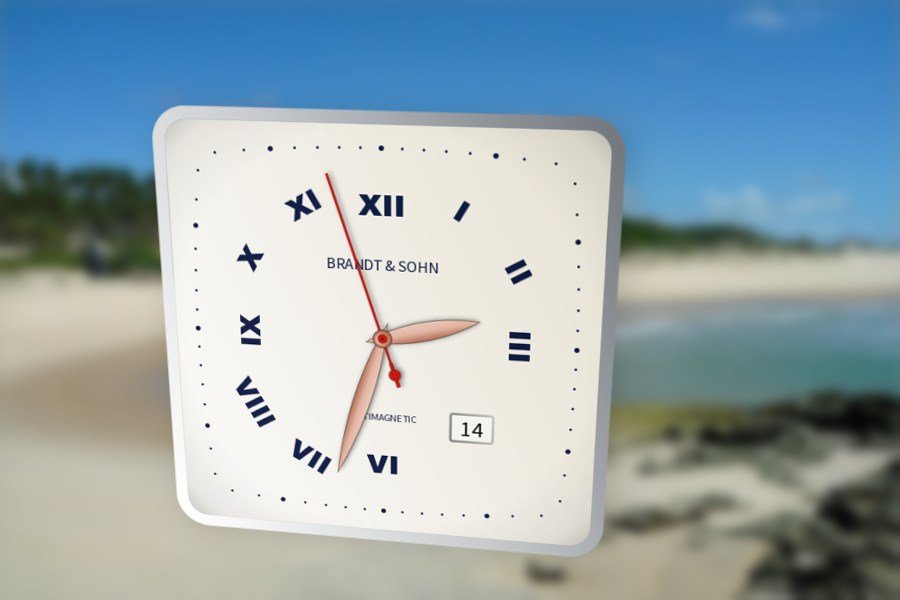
2:32:57
